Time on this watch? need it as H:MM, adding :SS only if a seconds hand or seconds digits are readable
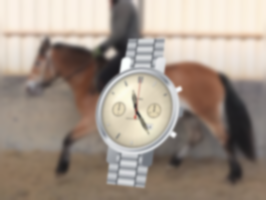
11:24
